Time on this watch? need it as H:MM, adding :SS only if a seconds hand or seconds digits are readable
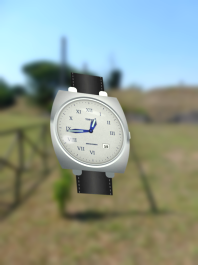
12:44
